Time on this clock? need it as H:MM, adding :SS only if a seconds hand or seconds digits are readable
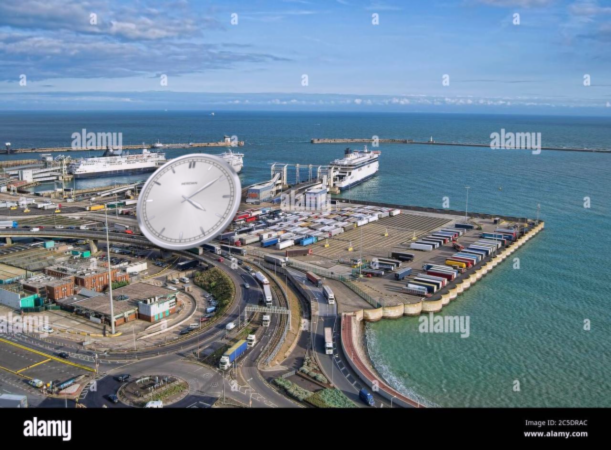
4:09
